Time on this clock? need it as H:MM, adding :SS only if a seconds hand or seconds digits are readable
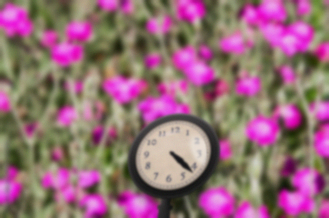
4:22
